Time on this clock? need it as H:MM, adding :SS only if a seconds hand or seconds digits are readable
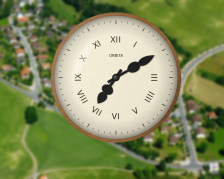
7:10
